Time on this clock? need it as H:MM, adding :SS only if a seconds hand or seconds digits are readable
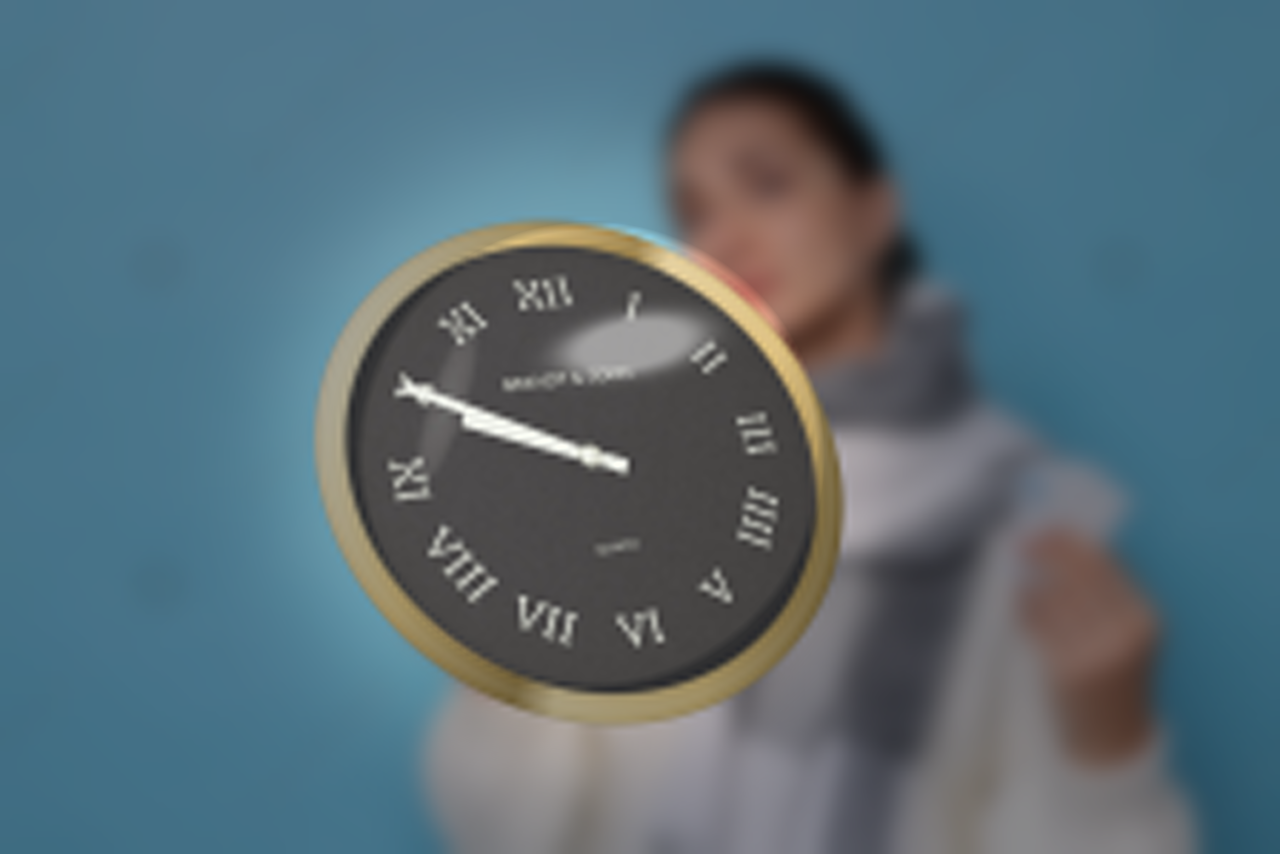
9:50
